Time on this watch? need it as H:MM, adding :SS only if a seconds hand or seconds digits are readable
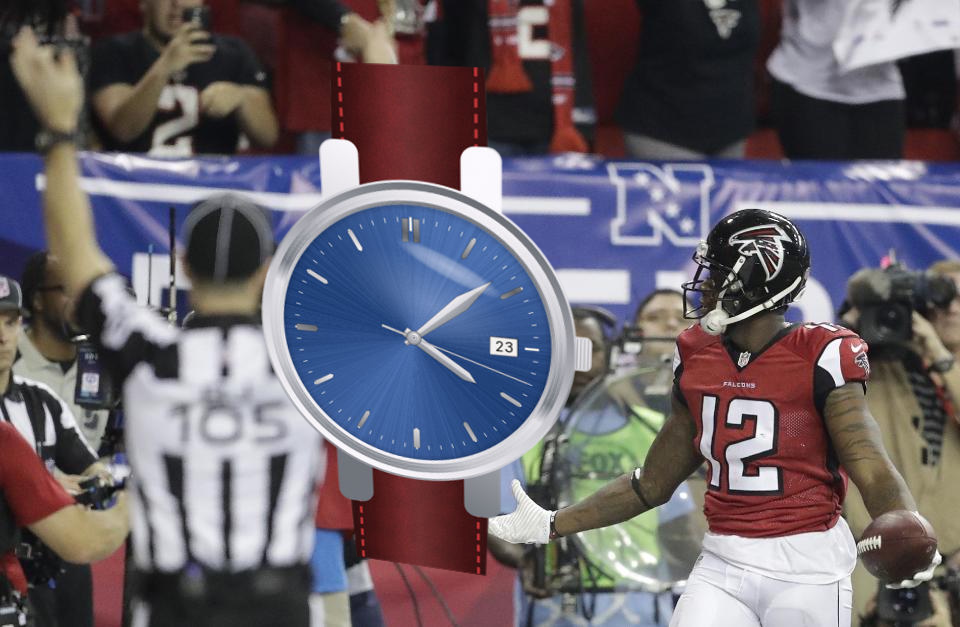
4:08:18
